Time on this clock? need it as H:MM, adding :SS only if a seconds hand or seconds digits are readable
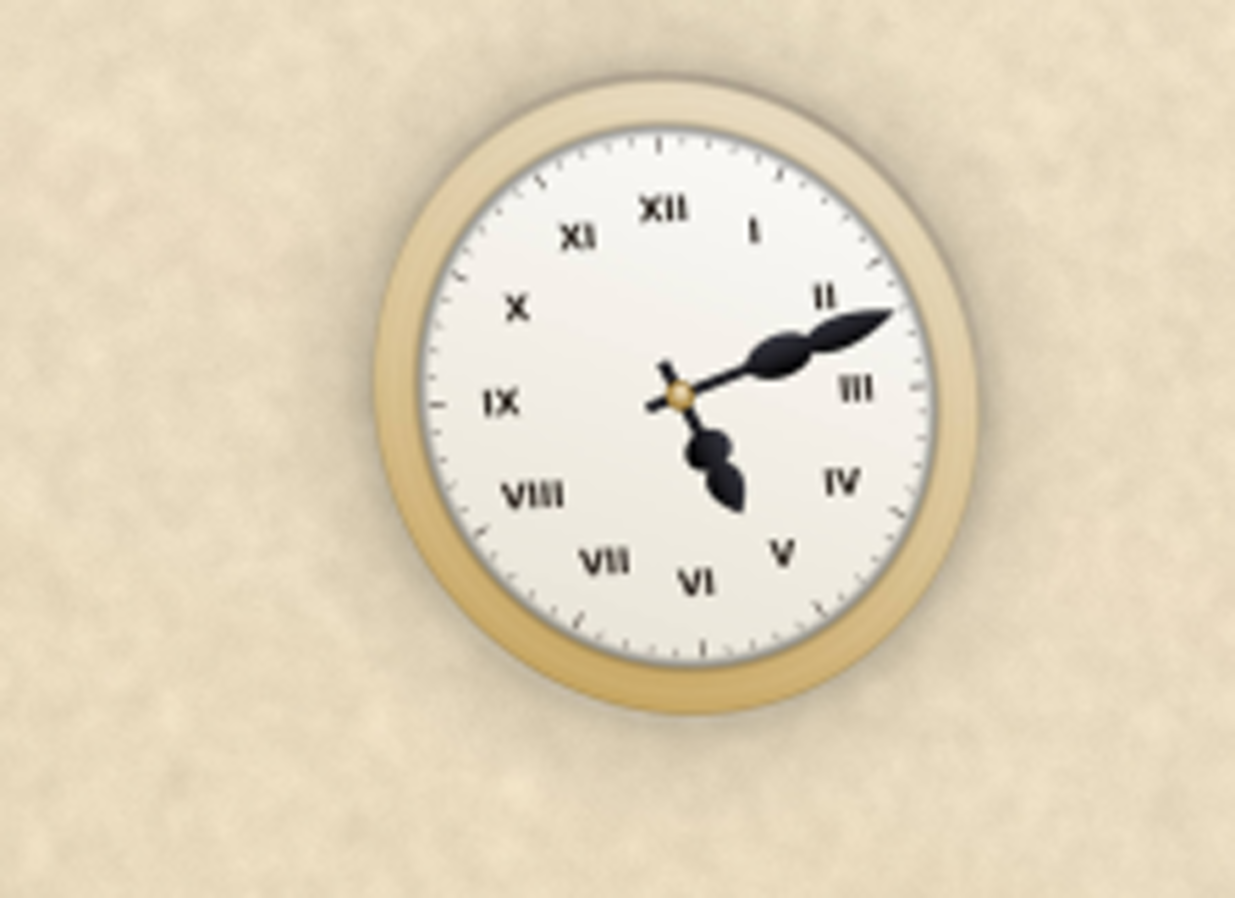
5:12
